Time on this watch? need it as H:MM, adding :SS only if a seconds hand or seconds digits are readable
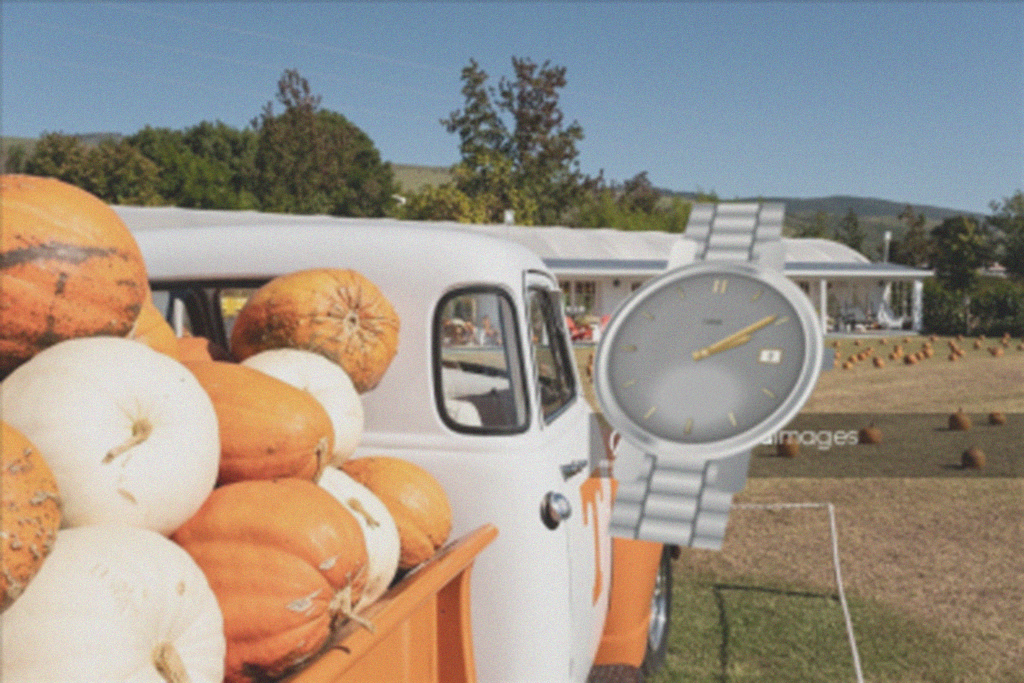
2:09
